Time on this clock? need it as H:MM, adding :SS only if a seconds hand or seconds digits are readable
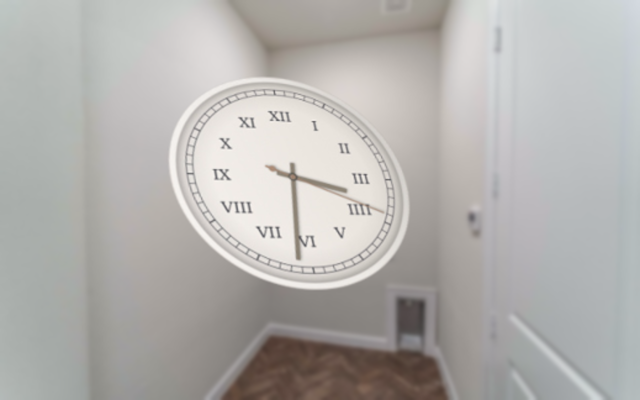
3:31:19
